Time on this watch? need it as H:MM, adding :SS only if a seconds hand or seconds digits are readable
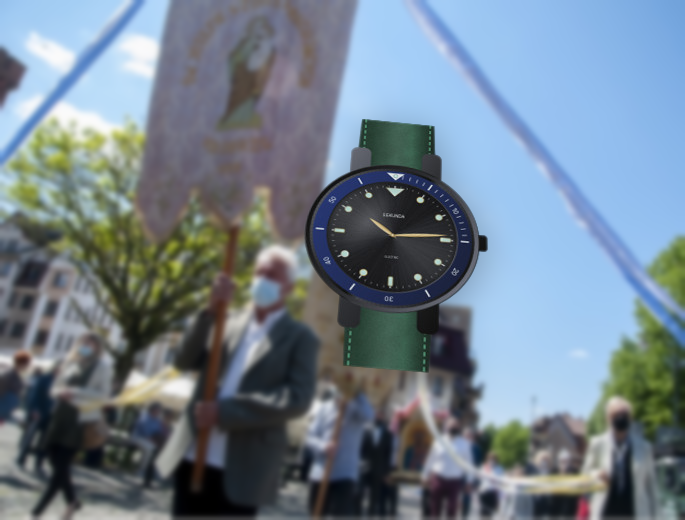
10:14
